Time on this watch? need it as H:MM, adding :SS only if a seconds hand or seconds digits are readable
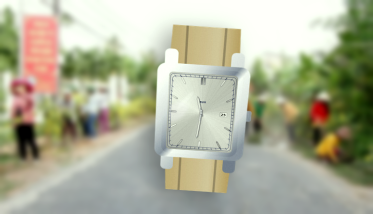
11:31
